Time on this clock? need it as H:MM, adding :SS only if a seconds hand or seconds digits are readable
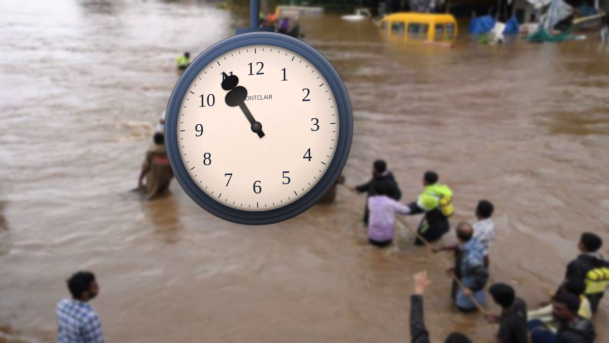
10:55
